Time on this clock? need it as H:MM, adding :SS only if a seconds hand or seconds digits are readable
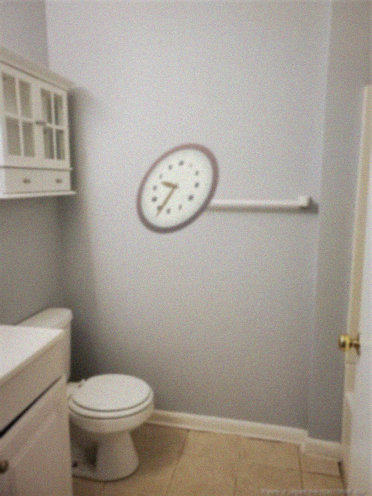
9:34
